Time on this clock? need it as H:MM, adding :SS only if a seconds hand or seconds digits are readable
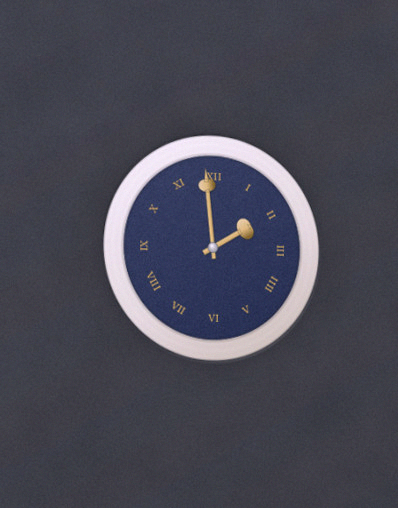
1:59
